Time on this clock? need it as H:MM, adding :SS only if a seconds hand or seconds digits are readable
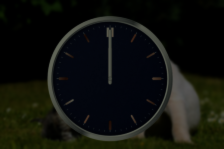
12:00
